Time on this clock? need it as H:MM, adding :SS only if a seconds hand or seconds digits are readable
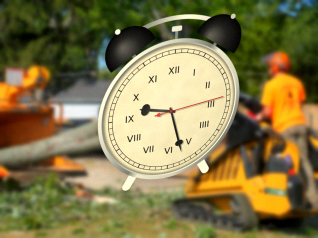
9:27:14
